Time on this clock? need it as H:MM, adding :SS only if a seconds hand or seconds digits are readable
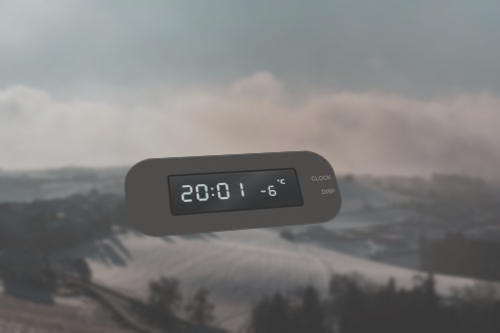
20:01
